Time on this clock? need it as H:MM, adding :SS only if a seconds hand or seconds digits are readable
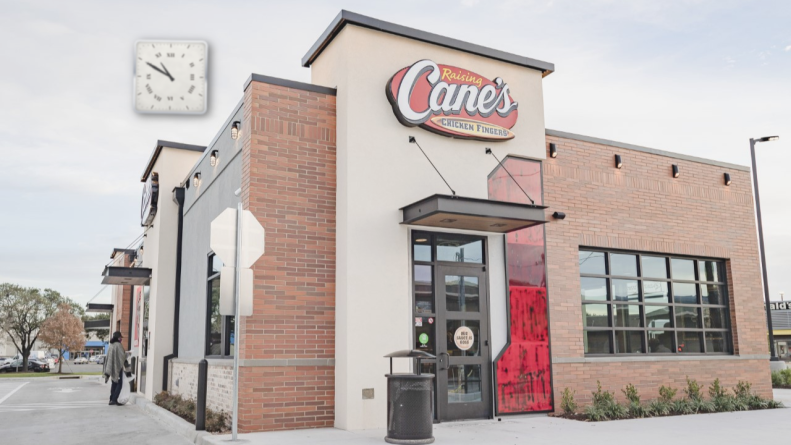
10:50
